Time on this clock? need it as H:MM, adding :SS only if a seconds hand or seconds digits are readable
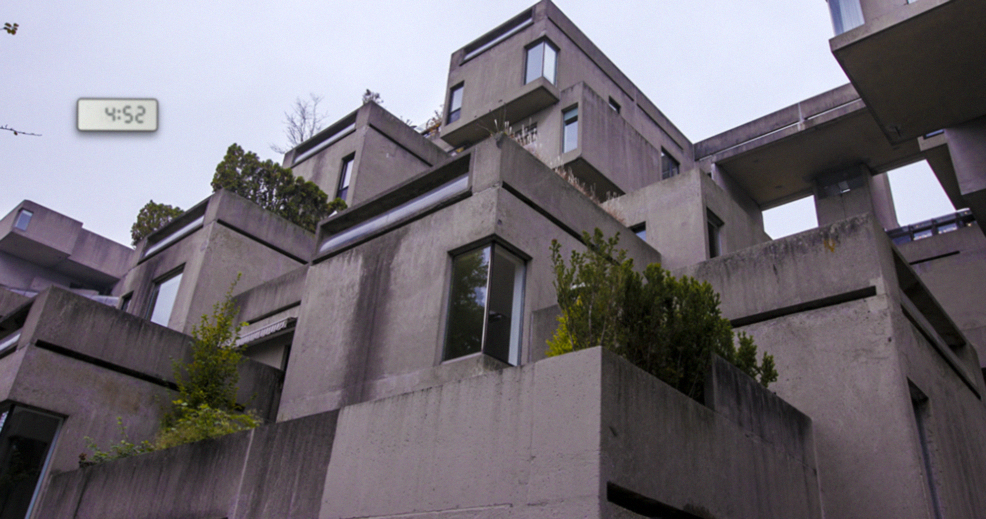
4:52
